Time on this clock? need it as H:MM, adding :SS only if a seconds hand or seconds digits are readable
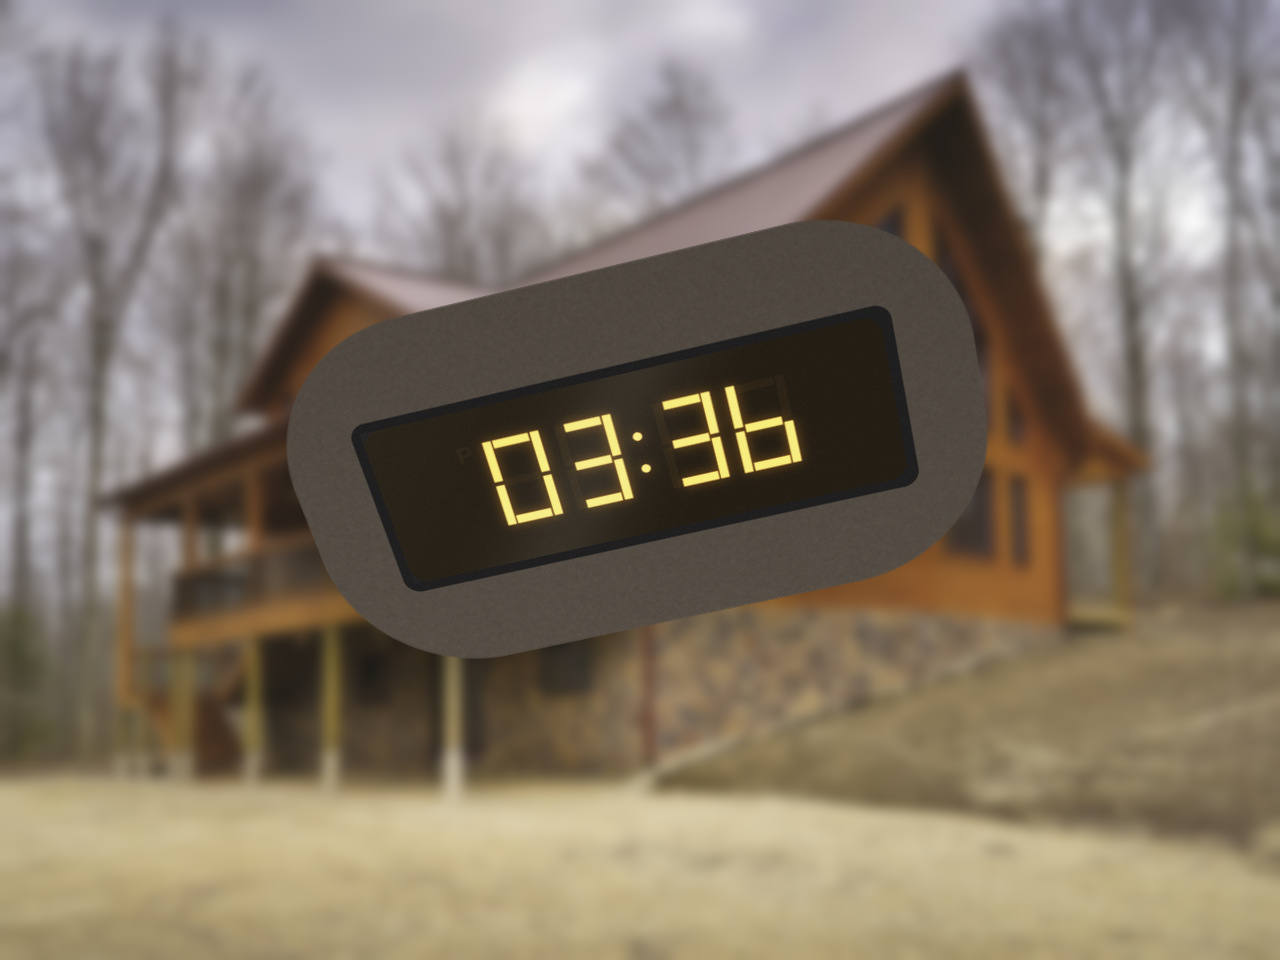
3:36
